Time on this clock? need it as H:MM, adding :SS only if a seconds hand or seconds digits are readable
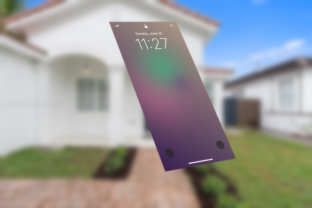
11:27
